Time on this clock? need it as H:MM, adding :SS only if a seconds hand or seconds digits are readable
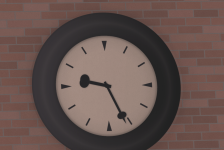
9:26
